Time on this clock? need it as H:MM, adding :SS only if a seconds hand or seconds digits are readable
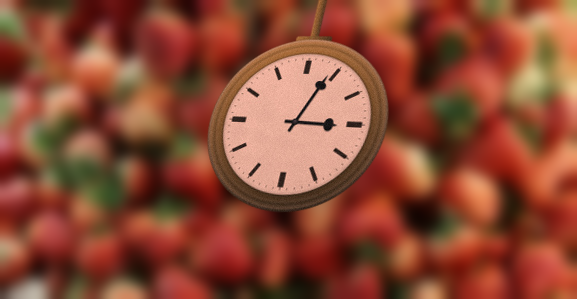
3:04
